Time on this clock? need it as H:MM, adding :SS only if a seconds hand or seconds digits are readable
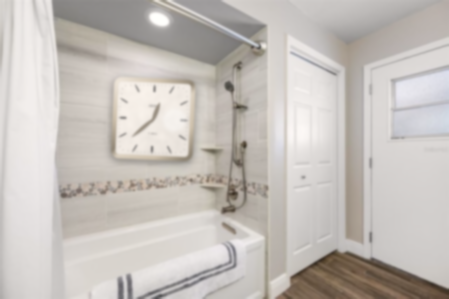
12:38
